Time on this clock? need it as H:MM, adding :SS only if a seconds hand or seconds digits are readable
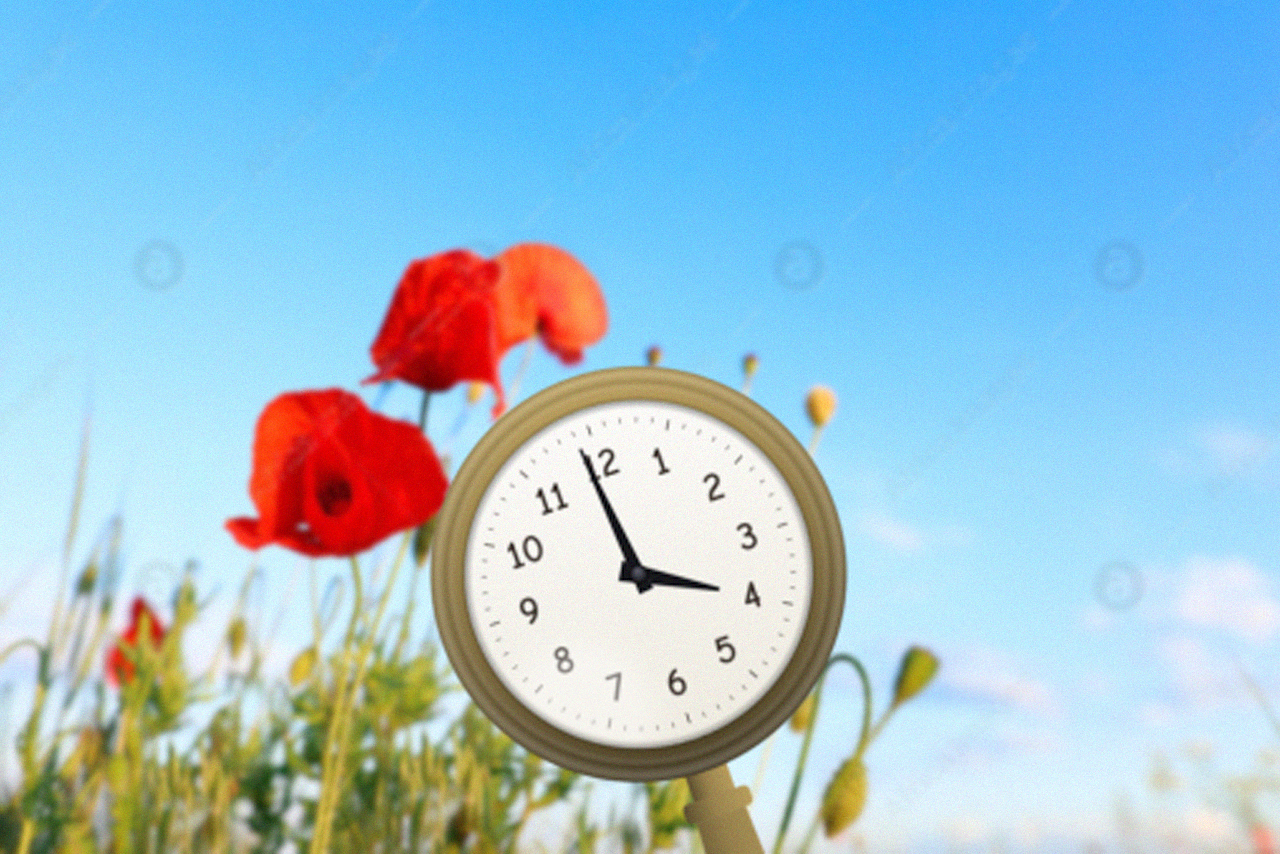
3:59
